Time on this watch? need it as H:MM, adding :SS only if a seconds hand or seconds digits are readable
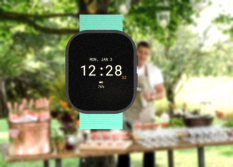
12:28
